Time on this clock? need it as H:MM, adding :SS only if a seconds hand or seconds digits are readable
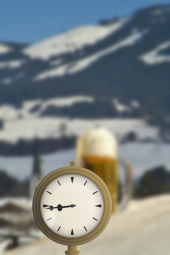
8:44
